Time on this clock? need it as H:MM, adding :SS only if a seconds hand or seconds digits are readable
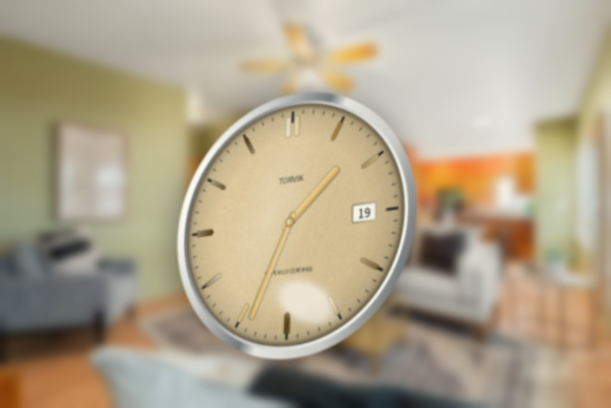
1:34
